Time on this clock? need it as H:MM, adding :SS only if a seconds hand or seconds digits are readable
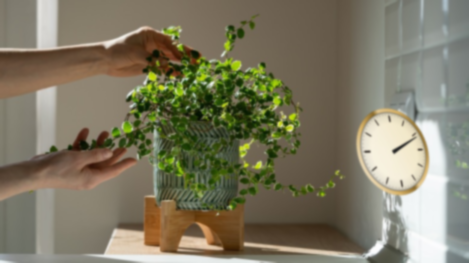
2:11
